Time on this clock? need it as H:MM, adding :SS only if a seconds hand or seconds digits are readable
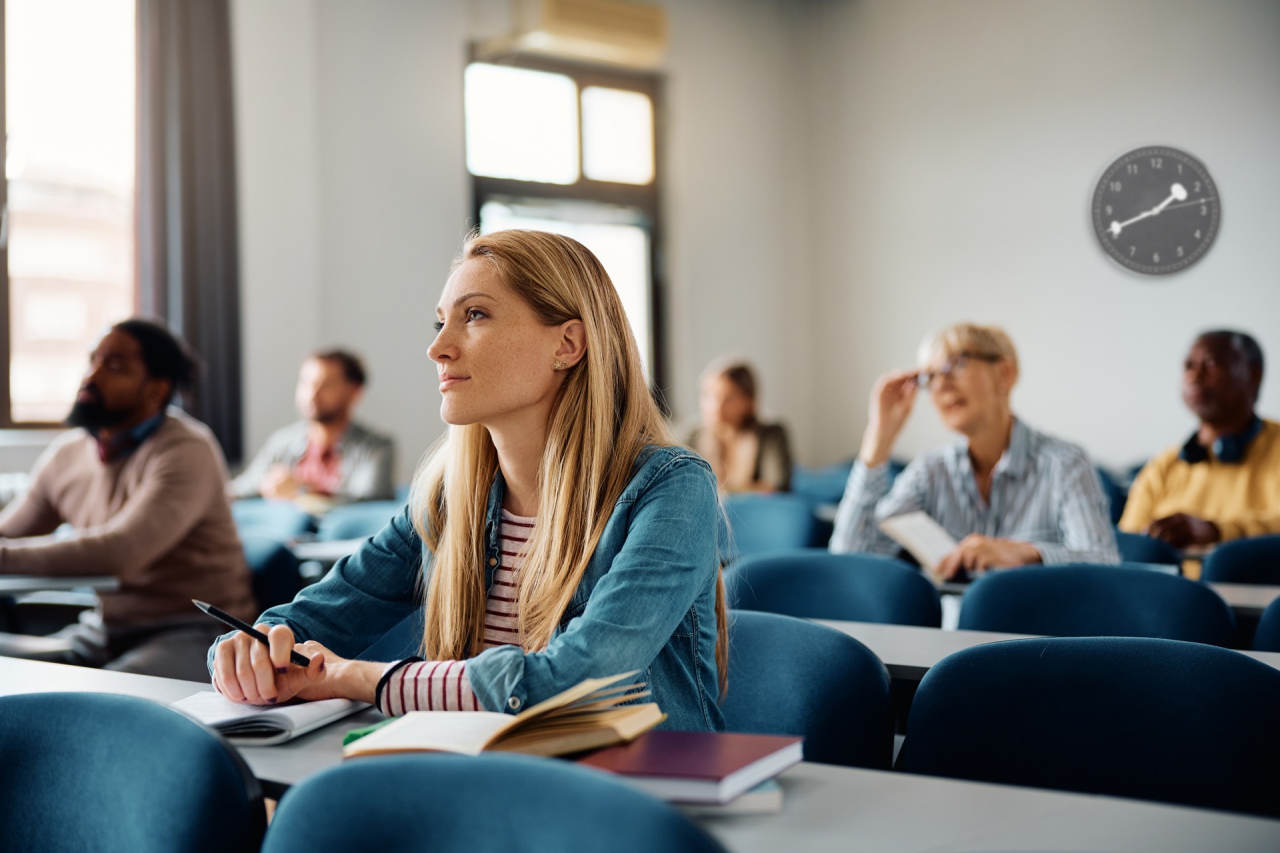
1:41:13
